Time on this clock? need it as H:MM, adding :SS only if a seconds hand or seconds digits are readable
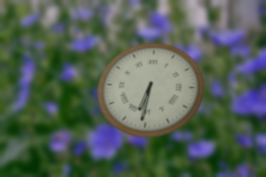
6:31
